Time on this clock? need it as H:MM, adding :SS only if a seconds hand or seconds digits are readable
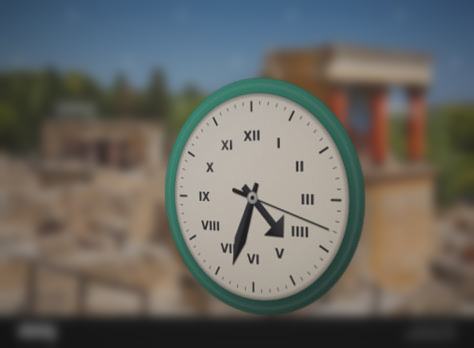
4:33:18
